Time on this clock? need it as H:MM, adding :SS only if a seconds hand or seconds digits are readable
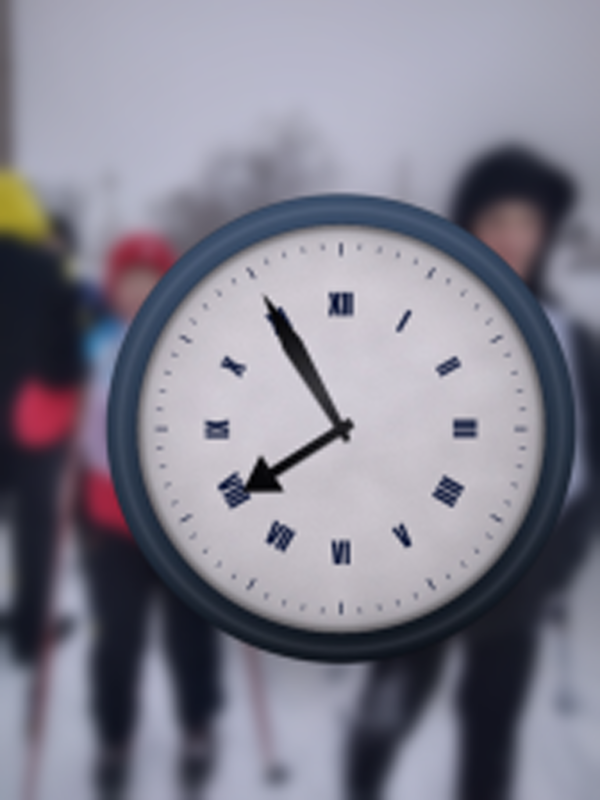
7:55
